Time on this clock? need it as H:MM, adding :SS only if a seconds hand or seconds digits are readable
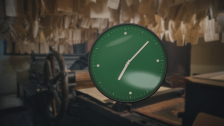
7:08
